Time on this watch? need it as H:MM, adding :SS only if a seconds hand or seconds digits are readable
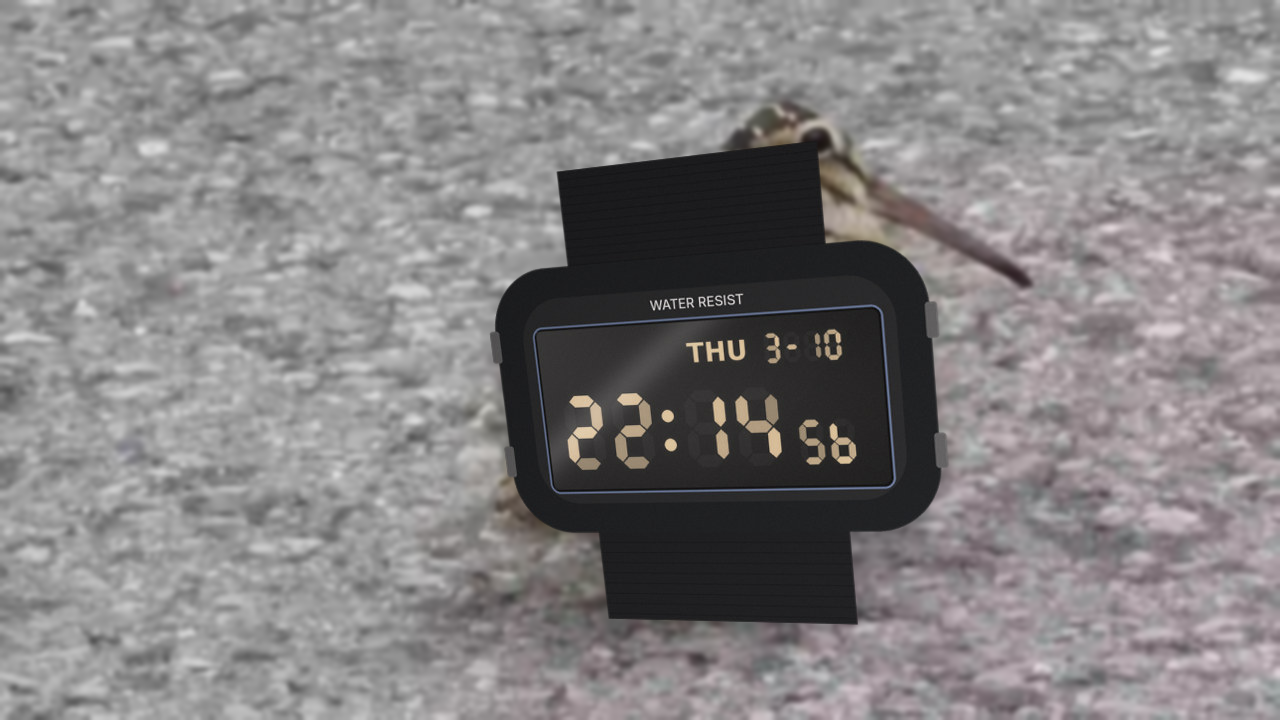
22:14:56
